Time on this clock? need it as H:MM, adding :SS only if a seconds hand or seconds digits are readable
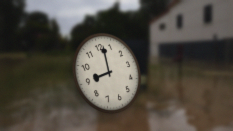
9:02
